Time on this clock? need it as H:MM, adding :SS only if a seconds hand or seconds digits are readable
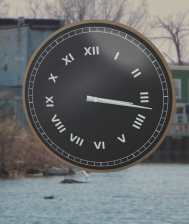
3:17
